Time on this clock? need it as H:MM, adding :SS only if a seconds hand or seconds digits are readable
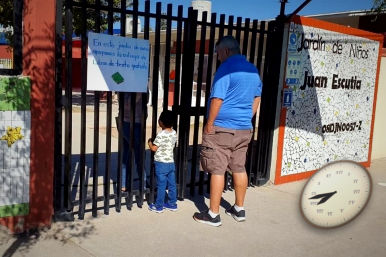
7:43
